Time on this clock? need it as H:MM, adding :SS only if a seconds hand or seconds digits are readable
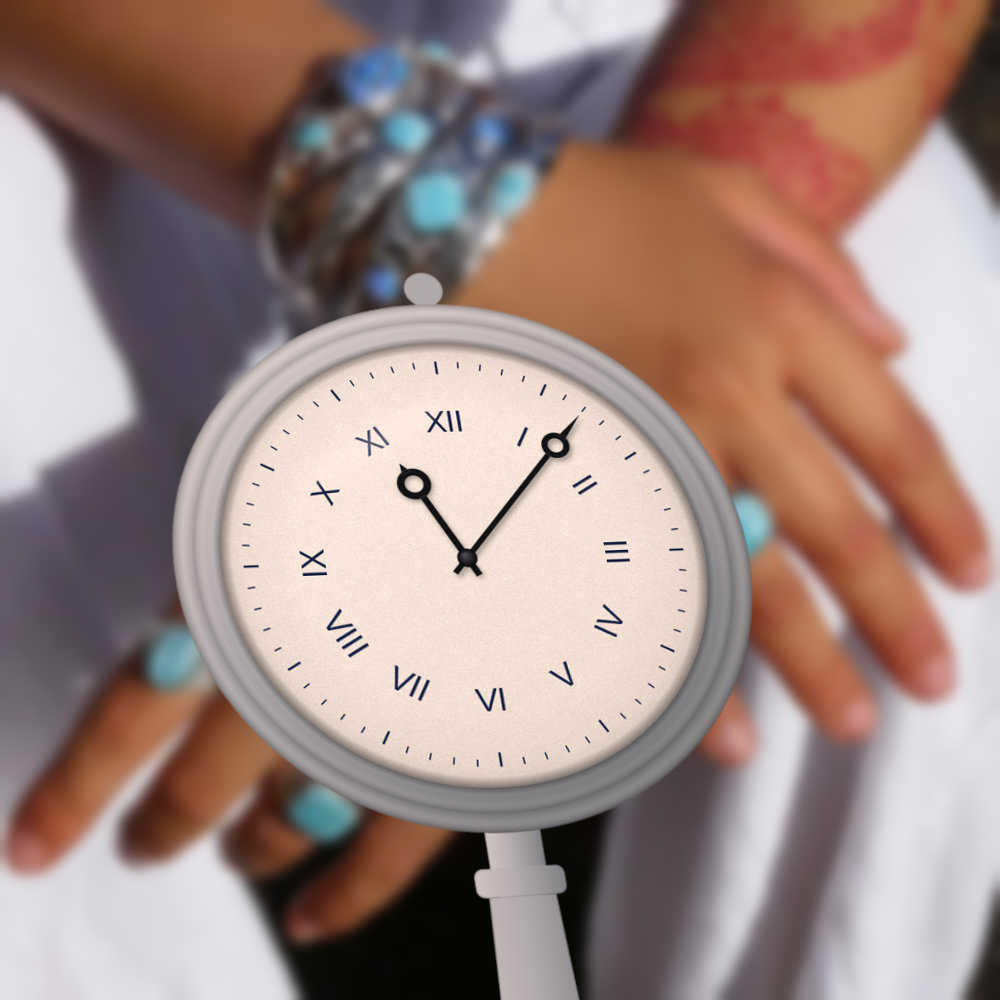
11:07
